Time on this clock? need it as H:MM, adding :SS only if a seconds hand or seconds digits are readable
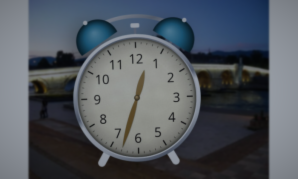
12:33
